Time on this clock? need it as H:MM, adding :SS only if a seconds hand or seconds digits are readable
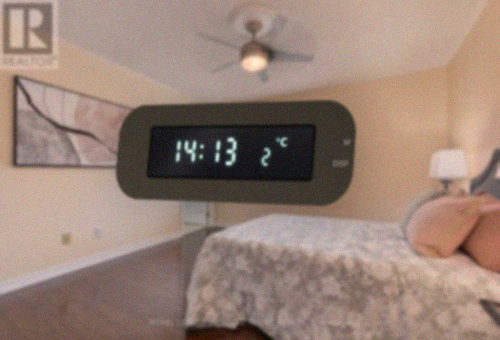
14:13
